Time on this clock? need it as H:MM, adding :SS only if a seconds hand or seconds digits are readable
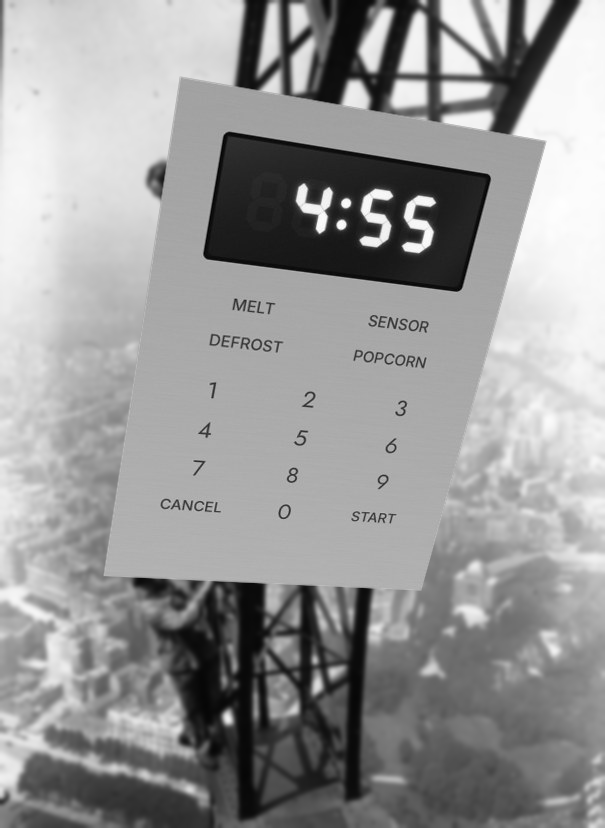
4:55
